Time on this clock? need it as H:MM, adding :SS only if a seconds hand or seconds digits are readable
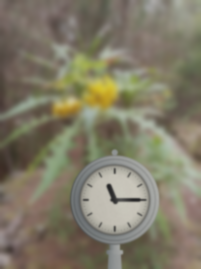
11:15
